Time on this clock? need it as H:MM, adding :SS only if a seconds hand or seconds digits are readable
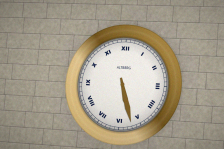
5:27
